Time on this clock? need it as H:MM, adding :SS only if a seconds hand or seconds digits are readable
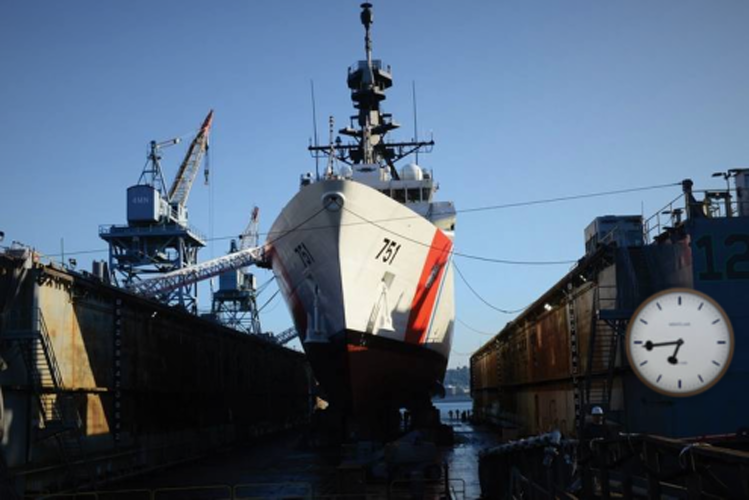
6:44
